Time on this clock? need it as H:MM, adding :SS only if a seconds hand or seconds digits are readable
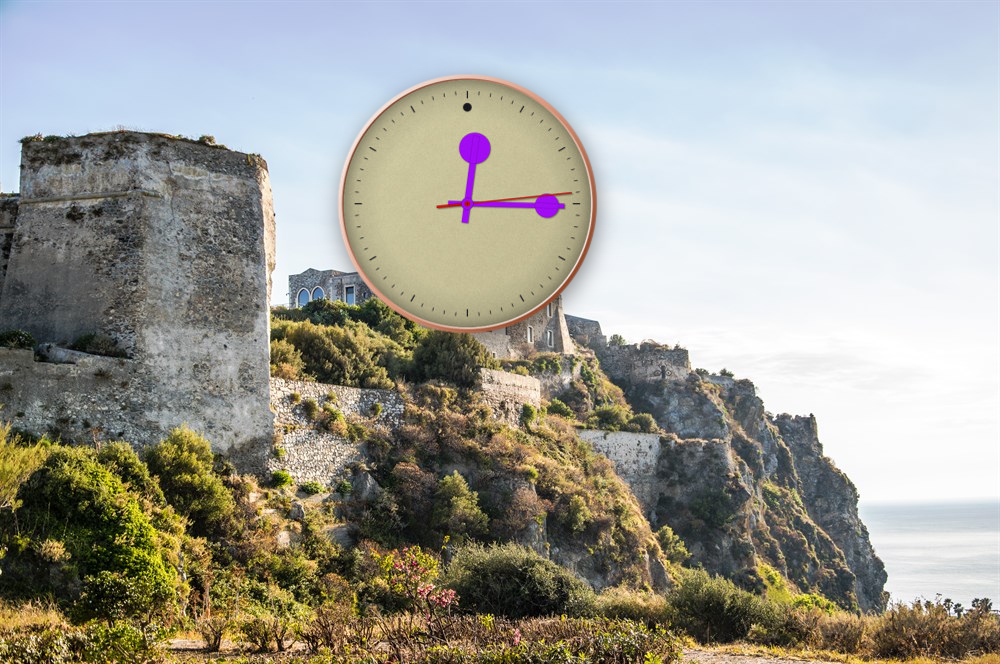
12:15:14
